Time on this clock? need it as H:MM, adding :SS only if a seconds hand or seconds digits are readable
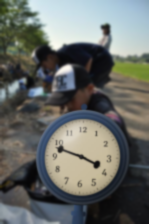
3:48
